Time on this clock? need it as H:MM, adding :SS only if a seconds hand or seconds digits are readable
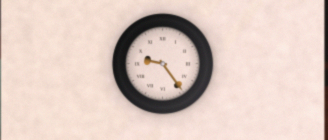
9:24
